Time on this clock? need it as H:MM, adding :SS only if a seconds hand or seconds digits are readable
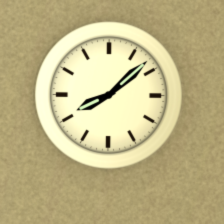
8:08
